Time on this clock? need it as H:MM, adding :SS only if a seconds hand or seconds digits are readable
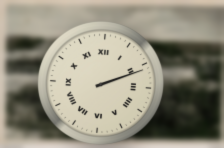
2:11
